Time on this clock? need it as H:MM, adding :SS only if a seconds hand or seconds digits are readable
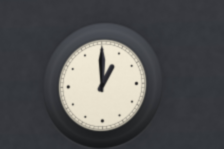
1:00
